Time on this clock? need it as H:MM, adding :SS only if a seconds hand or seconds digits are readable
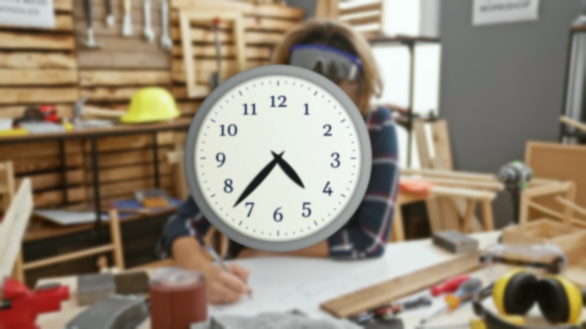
4:37
